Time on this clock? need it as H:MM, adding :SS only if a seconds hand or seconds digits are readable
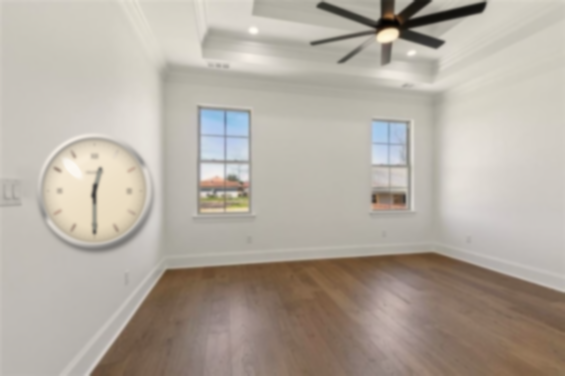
12:30
